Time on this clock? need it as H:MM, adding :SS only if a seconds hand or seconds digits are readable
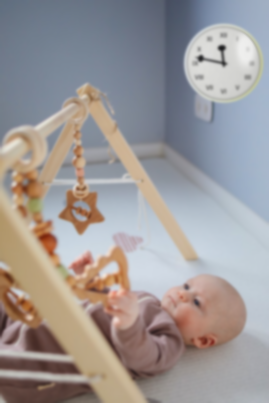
11:47
